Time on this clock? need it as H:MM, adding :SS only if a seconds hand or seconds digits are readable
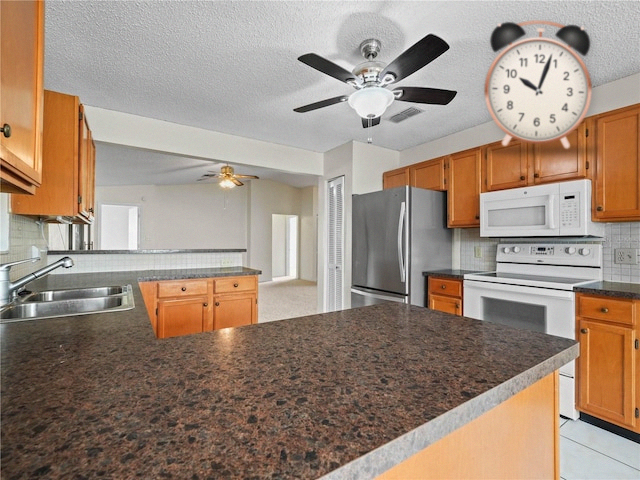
10:03
